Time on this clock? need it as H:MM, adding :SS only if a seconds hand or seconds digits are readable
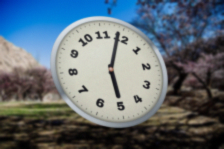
4:59
